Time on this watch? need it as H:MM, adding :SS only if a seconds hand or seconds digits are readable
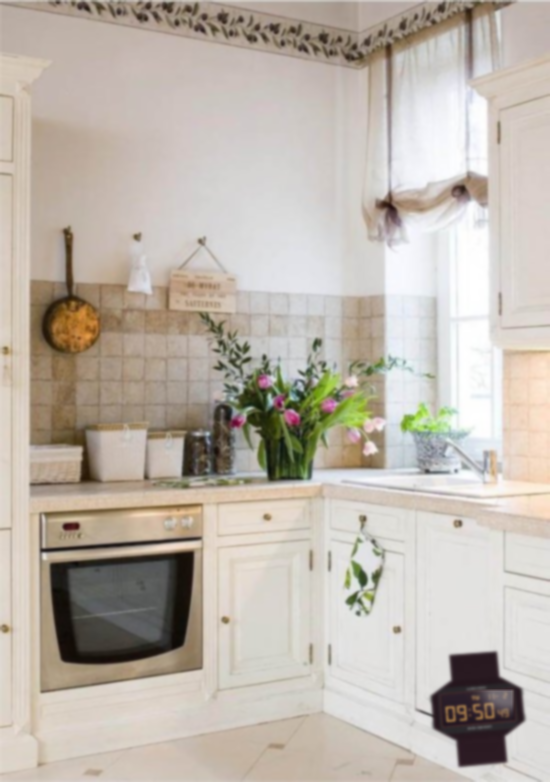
9:50
